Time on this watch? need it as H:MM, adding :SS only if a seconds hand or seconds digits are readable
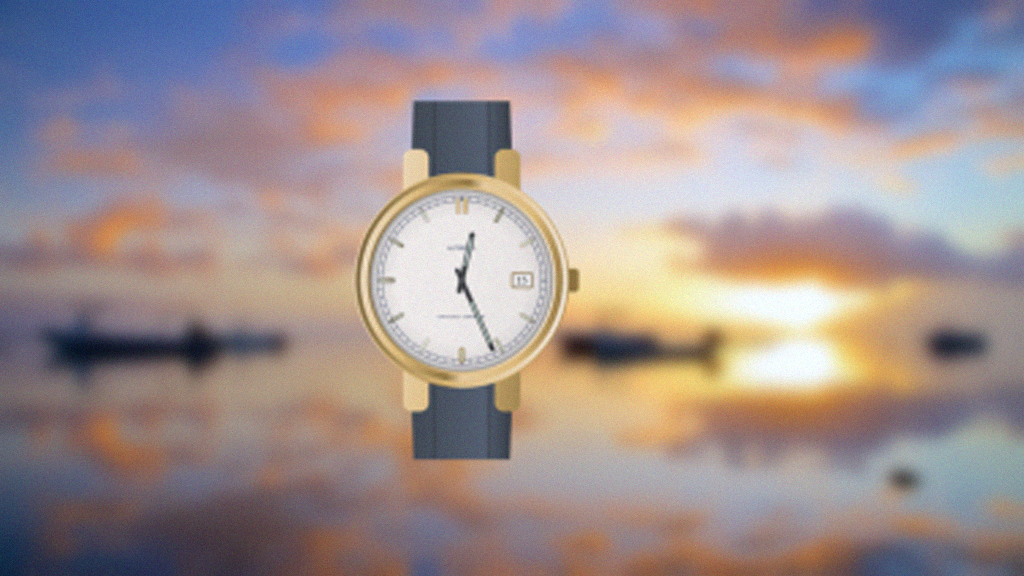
12:26
